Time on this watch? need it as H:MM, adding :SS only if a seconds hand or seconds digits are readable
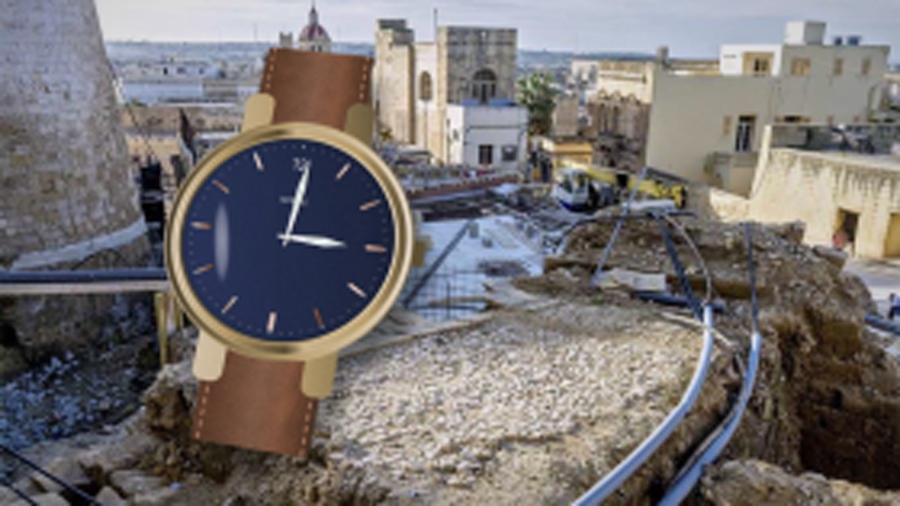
3:01
